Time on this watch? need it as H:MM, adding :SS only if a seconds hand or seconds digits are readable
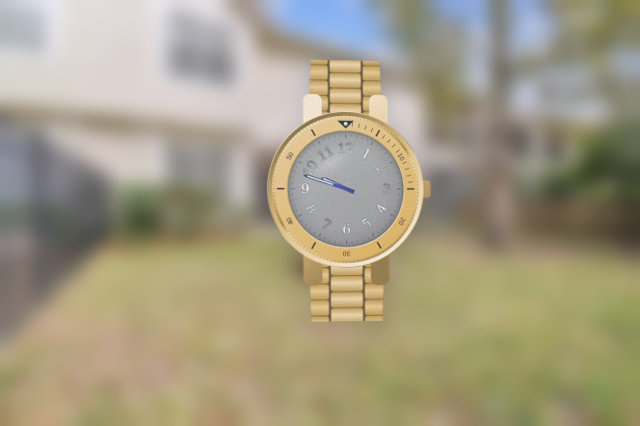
9:48
